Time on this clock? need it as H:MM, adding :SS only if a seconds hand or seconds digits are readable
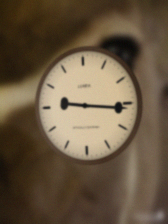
9:16
